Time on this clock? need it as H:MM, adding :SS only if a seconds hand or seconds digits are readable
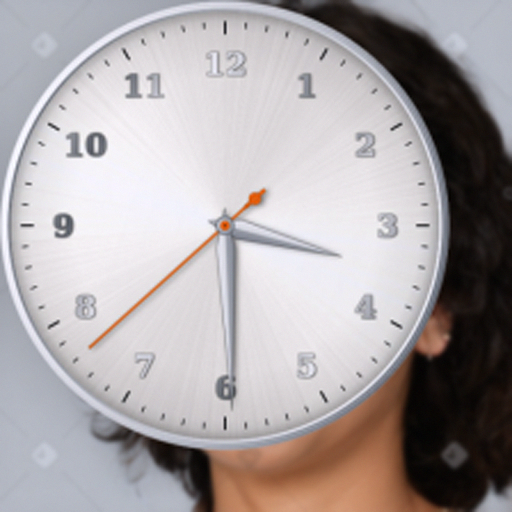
3:29:38
